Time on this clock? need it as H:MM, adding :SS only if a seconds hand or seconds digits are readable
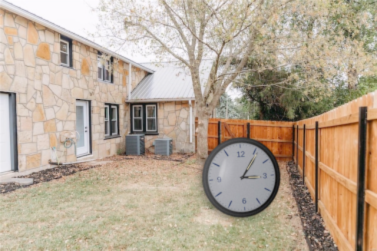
3:06
